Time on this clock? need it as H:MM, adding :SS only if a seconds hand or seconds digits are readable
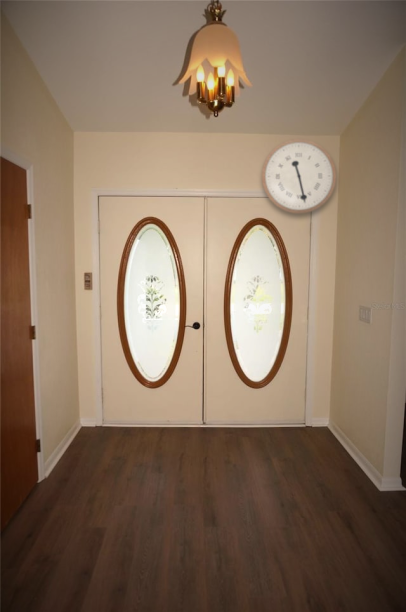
11:28
